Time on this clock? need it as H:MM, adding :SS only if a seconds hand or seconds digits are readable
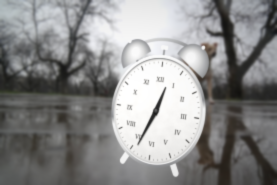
12:34
